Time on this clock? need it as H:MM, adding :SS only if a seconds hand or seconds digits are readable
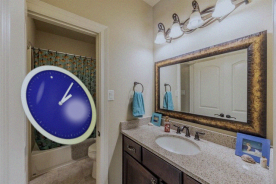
2:08
